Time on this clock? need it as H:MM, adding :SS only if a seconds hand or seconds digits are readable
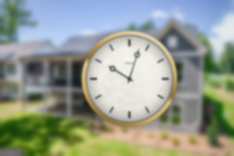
10:03
